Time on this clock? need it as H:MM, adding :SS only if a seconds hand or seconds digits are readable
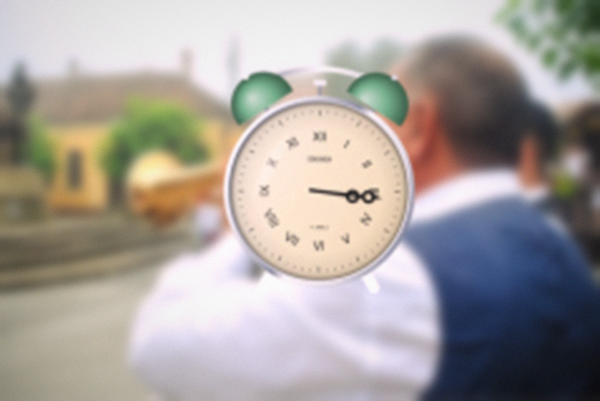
3:16
